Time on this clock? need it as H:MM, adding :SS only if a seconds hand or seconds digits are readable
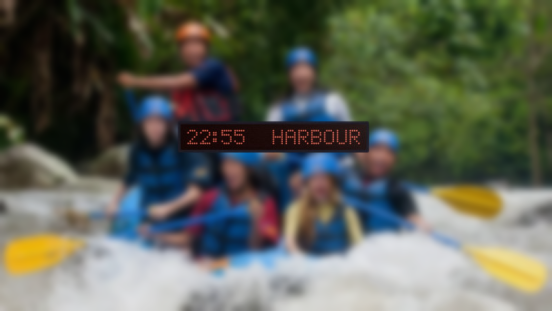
22:55
